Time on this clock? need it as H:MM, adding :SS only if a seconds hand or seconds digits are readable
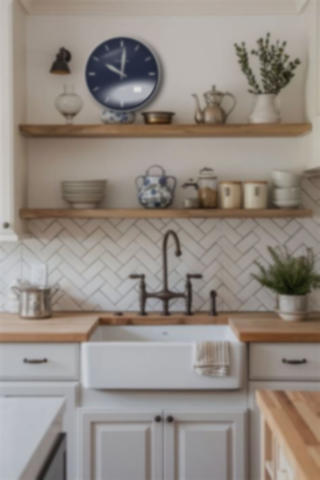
10:01
